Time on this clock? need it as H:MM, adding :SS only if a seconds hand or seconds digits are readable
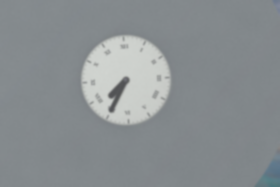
7:35
